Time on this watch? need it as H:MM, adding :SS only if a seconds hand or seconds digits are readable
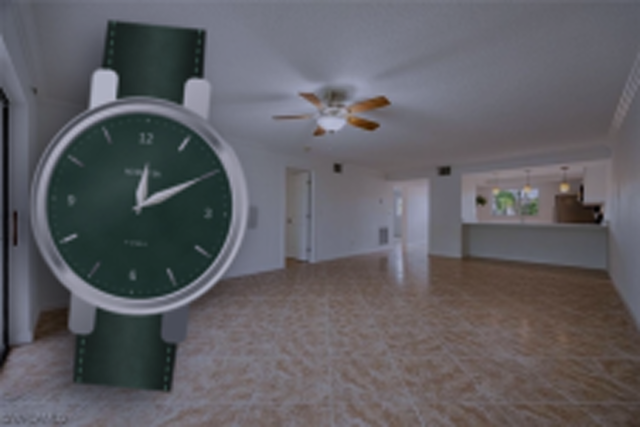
12:10
